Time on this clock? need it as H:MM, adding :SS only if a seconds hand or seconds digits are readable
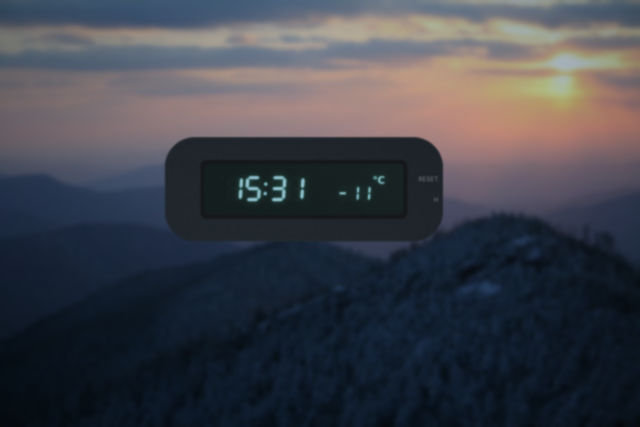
15:31
